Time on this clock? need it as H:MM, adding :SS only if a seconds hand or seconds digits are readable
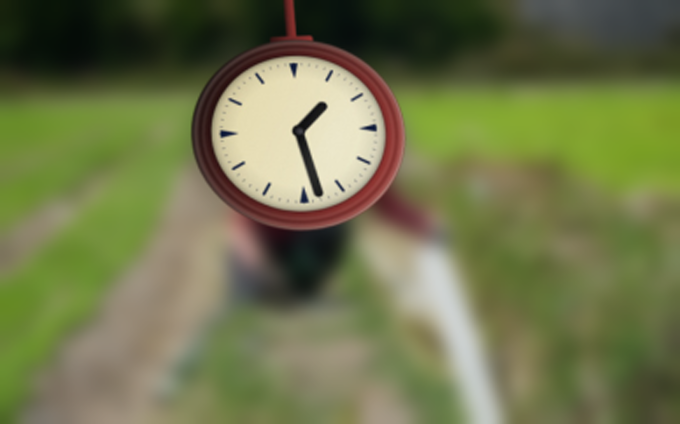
1:28
